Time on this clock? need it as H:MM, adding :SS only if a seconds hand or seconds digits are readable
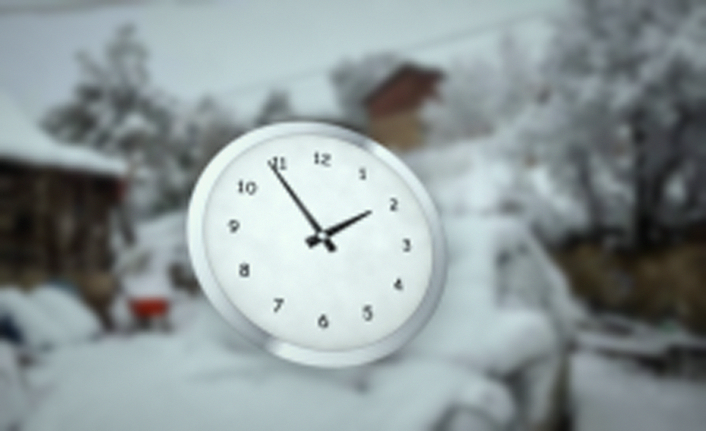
1:54
